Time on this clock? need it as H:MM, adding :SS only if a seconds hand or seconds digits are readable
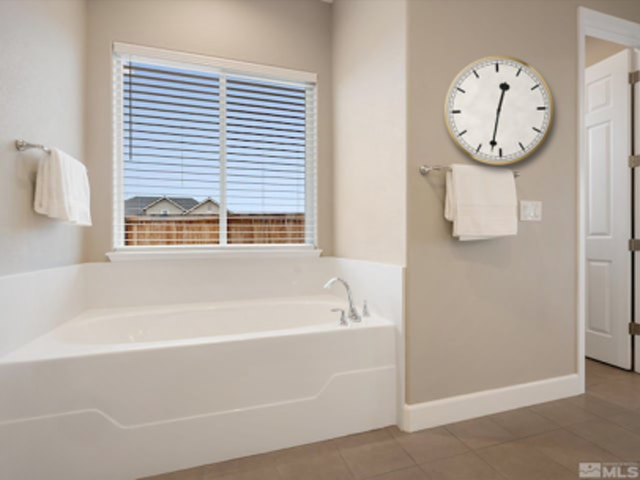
12:32
